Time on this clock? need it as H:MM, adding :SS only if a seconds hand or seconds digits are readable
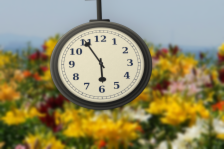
5:55
